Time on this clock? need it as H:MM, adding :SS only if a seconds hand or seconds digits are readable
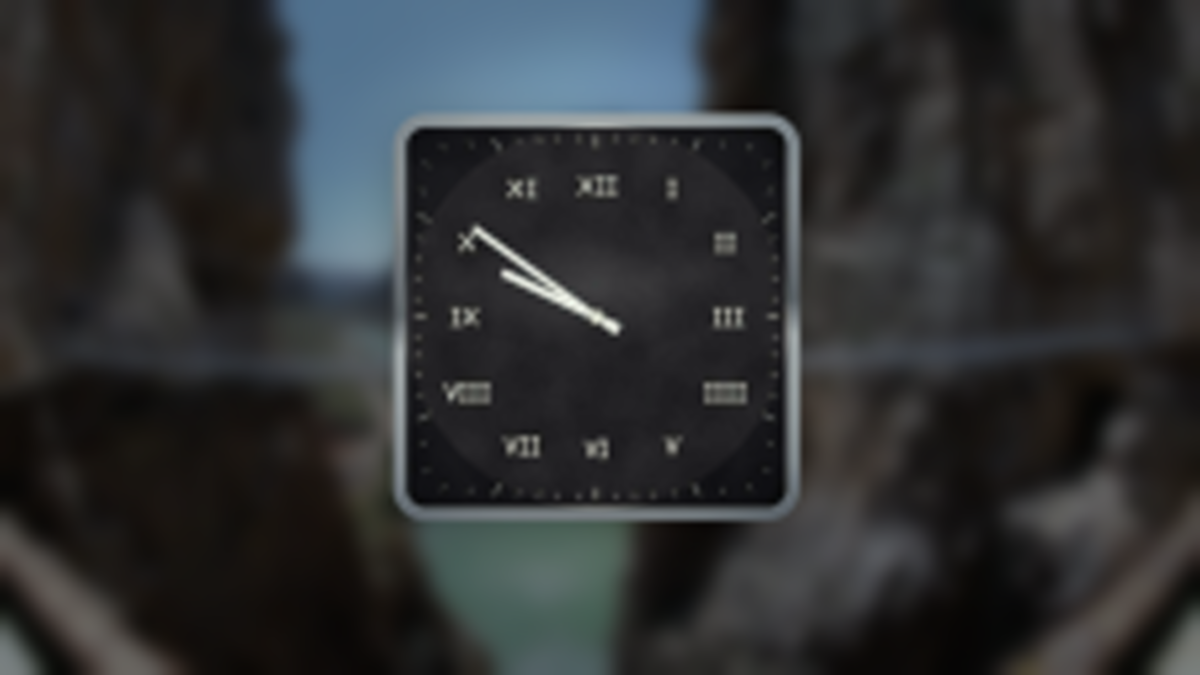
9:51
